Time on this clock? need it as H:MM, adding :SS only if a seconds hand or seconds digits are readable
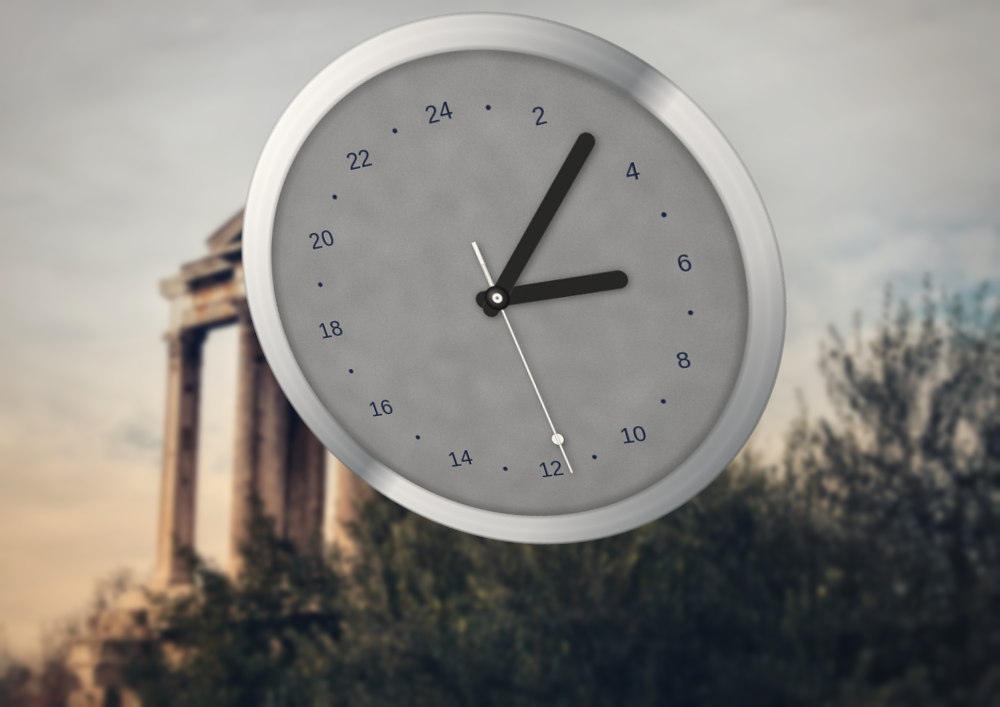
6:07:29
